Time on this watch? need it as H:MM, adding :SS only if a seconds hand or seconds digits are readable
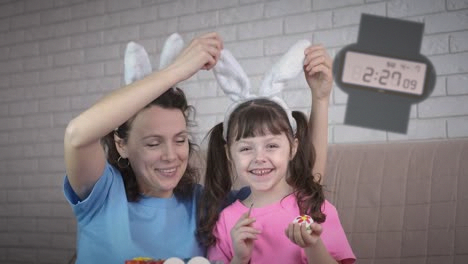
2:27
